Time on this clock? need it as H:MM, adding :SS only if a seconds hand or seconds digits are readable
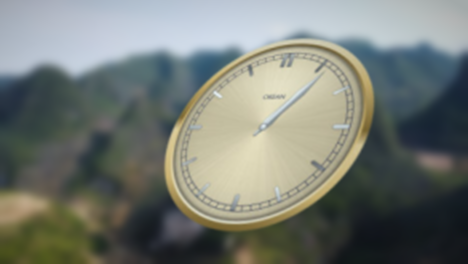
1:06
